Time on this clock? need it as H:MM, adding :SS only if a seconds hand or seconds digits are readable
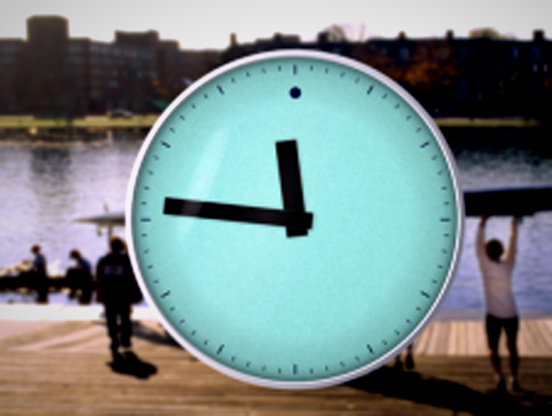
11:46
